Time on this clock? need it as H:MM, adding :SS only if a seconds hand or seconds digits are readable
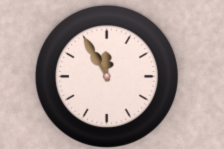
11:55
